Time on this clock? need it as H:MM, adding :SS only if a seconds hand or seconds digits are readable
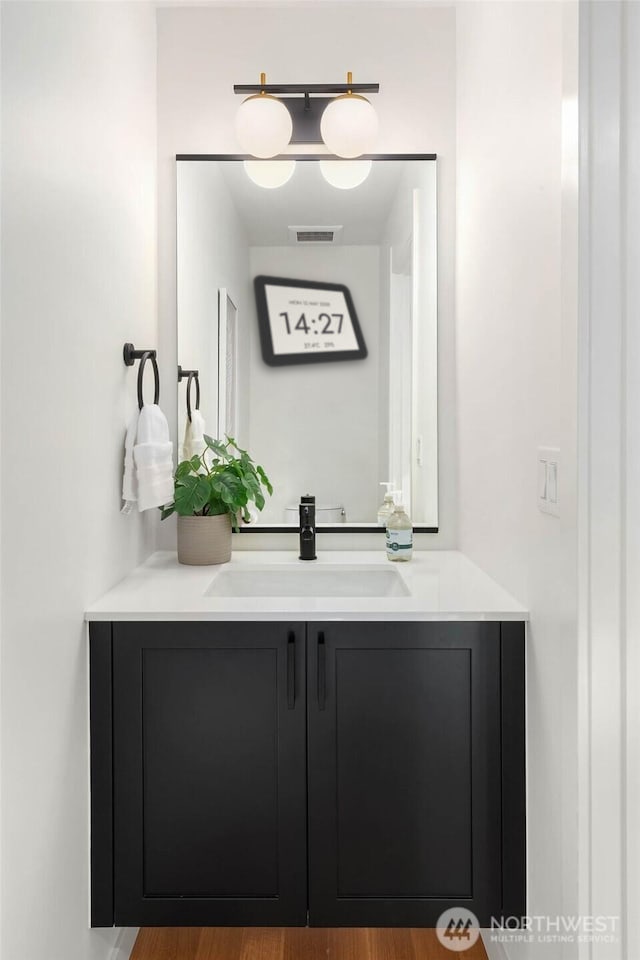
14:27
